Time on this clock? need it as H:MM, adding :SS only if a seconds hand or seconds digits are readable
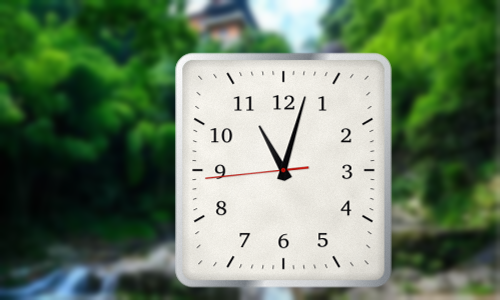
11:02:44
